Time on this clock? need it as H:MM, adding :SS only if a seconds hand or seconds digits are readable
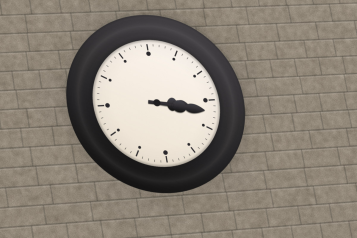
3:17
